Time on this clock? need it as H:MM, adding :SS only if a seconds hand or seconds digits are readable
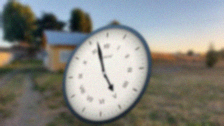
4:57
